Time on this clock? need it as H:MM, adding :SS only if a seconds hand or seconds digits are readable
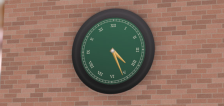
4:26
